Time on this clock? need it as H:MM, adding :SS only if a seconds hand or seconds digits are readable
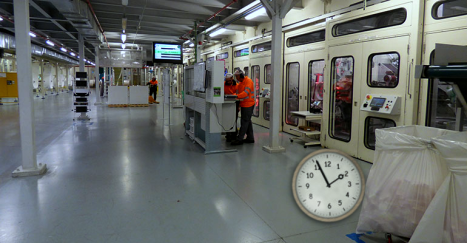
1:56
